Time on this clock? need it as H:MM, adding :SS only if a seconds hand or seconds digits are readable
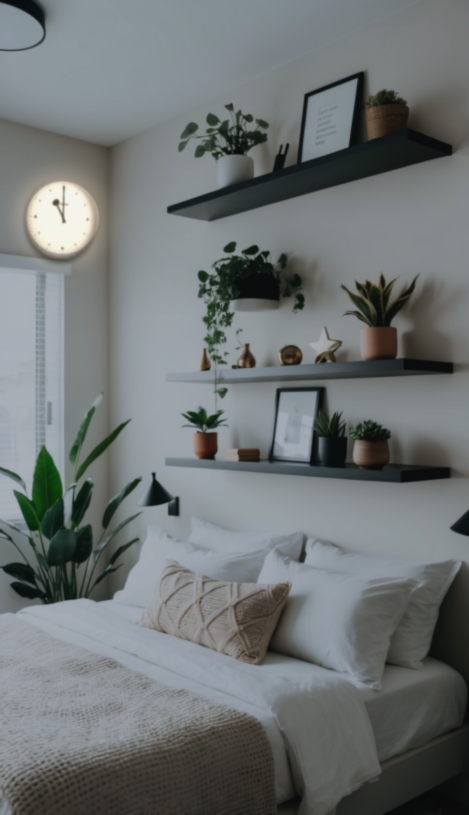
11:00
